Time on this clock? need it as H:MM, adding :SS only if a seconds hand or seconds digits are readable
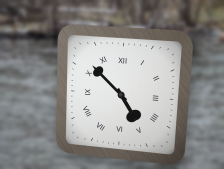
4:52
